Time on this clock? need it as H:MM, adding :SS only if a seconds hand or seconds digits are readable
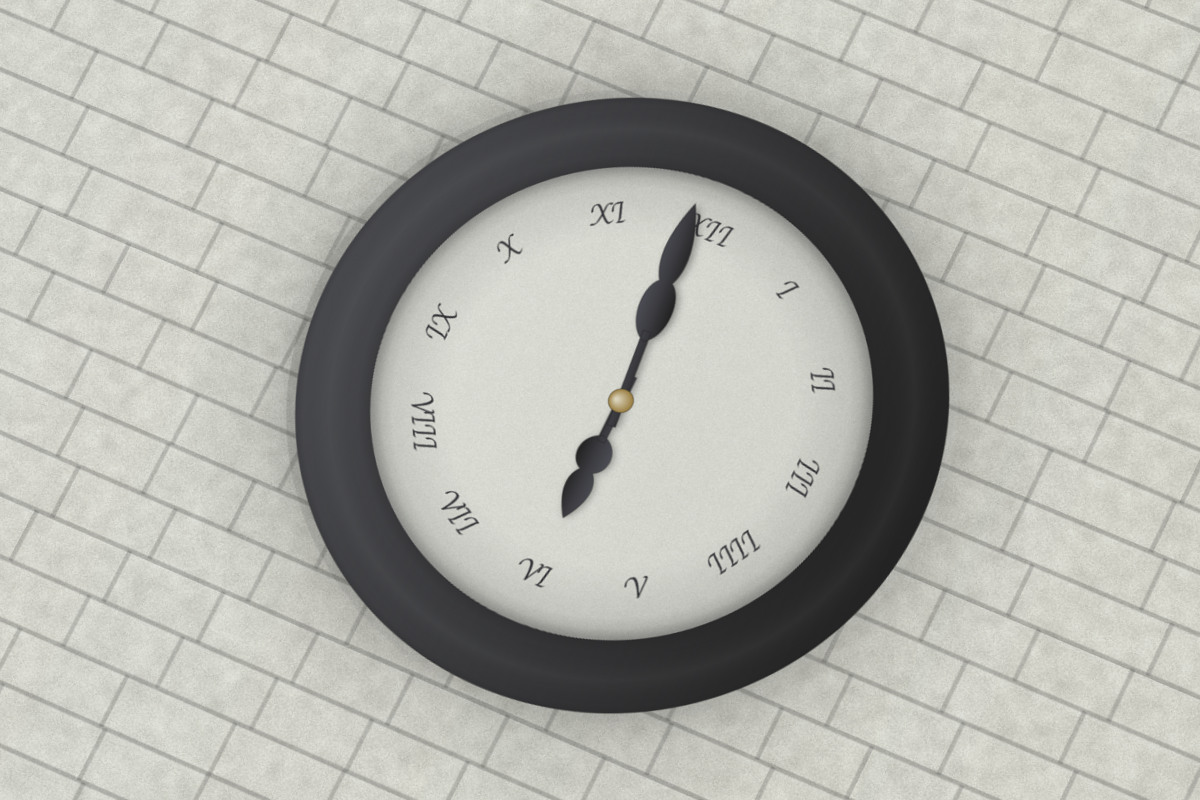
5:59
